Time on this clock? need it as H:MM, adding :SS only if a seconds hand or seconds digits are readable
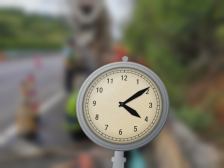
4:09
